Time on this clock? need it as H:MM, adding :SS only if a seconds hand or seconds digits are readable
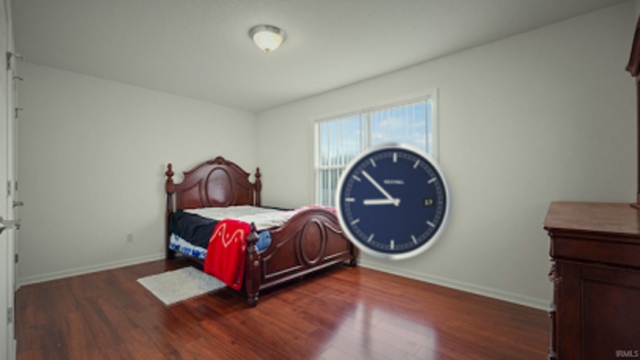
8:52
